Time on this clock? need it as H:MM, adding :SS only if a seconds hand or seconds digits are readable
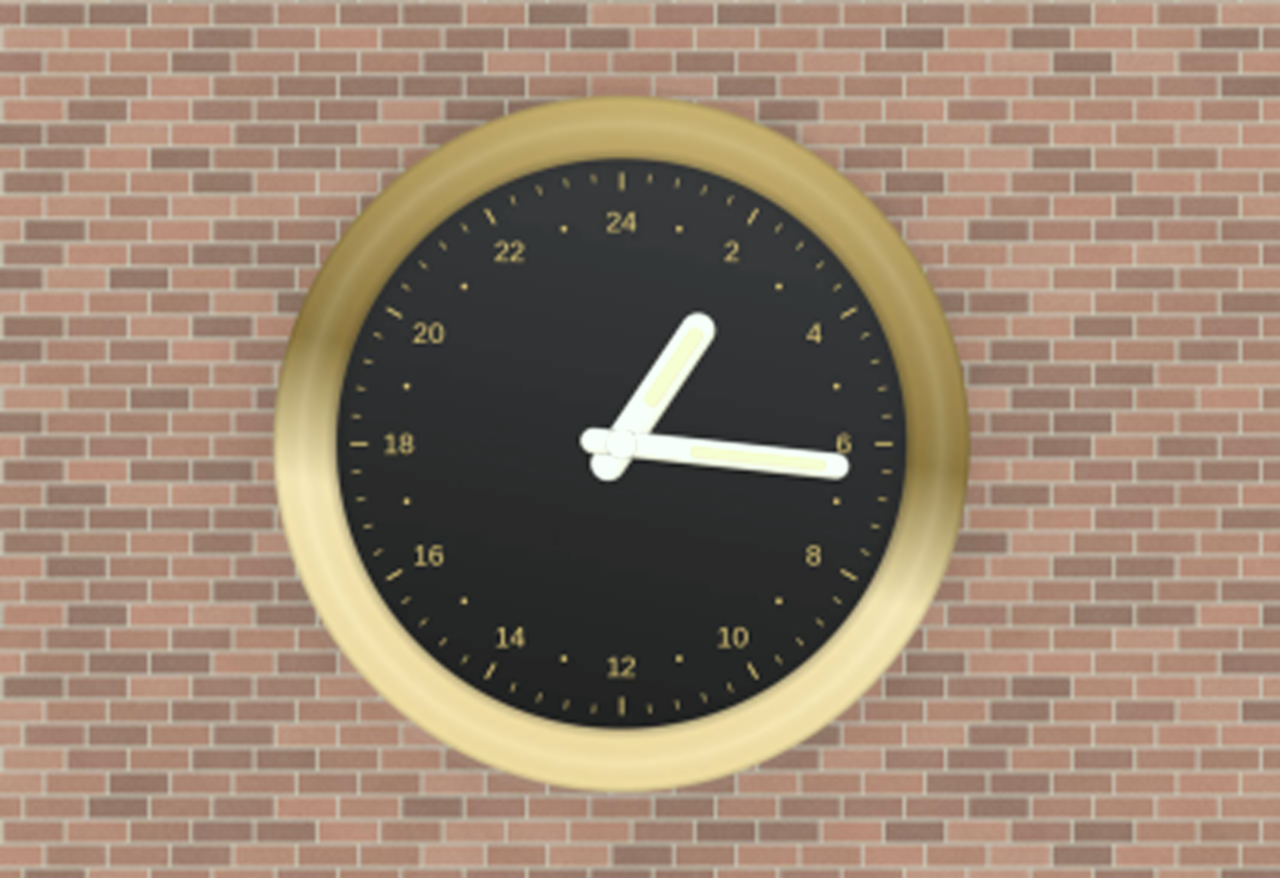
2:16
